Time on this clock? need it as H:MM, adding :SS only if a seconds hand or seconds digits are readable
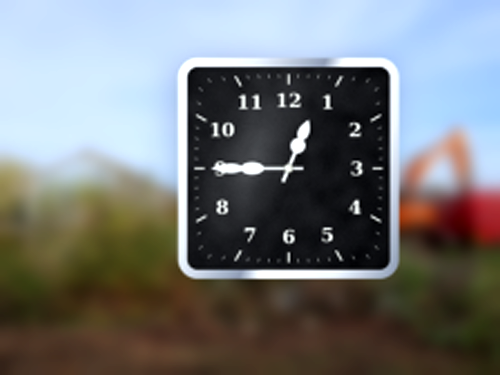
12:45
